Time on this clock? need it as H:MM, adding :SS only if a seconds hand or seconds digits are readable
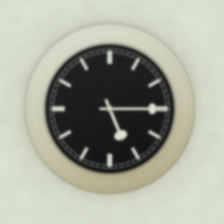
5:15
